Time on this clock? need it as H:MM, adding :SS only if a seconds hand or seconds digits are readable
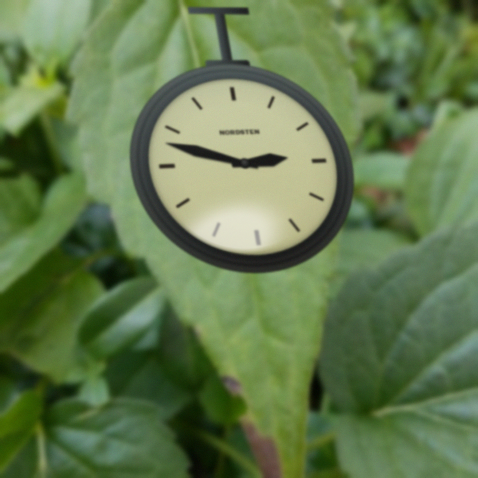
2:48
